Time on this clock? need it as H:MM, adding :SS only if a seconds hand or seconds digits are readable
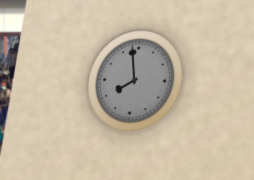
7:58
